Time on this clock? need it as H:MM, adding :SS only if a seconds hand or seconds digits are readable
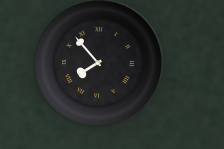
7:53
